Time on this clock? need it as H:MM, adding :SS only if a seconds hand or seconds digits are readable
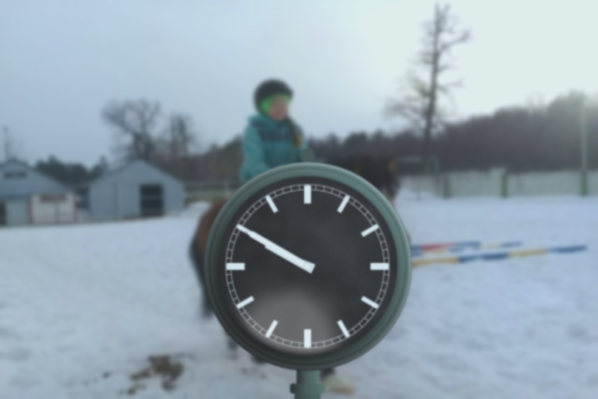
9:50
